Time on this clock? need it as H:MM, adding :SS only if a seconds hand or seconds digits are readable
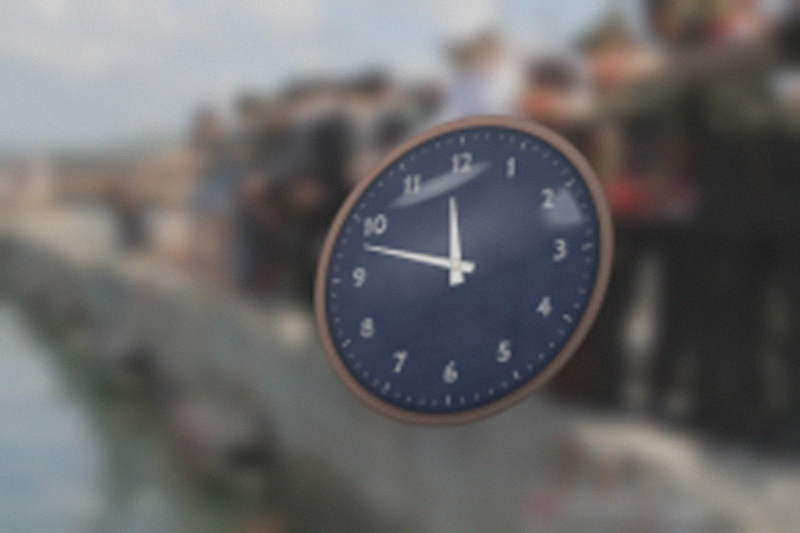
11:48
